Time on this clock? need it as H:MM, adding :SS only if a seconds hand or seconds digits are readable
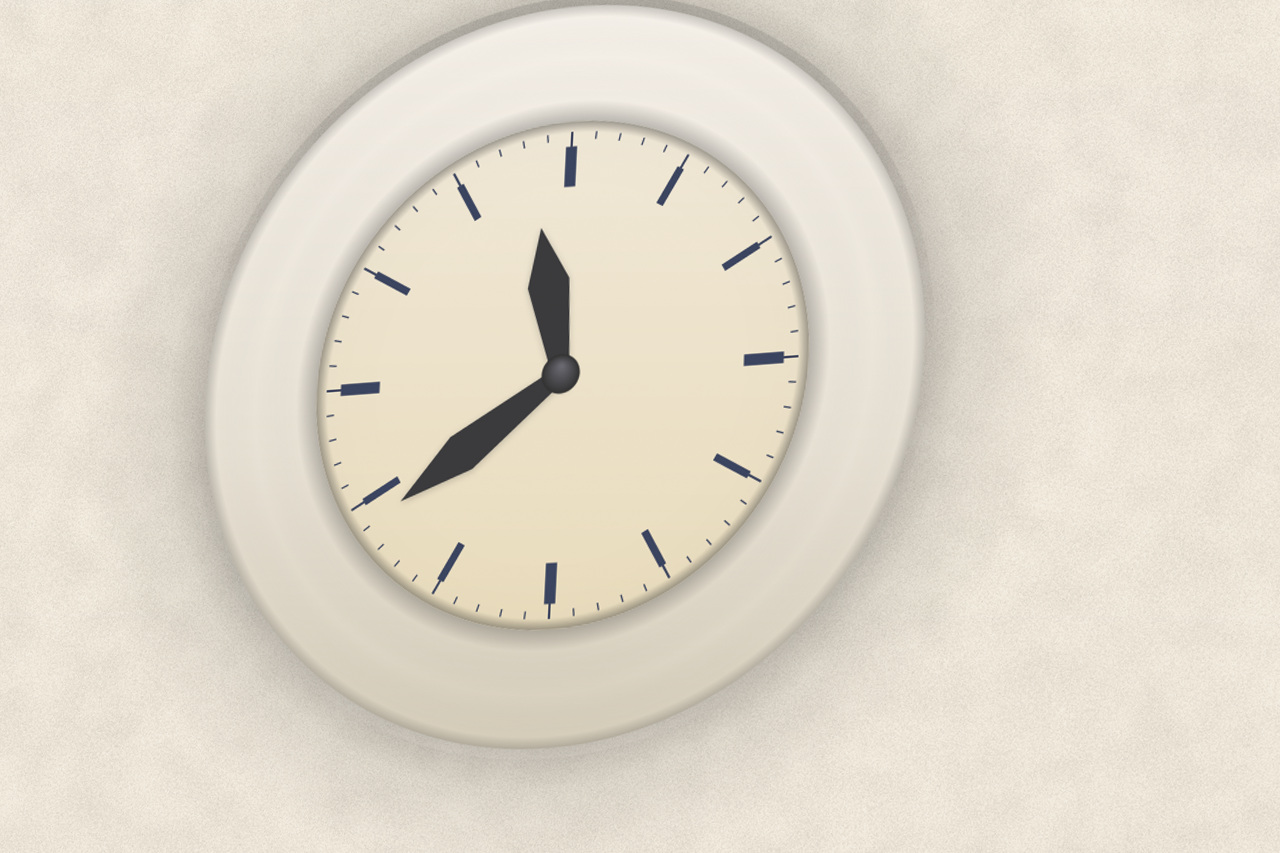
11:39
